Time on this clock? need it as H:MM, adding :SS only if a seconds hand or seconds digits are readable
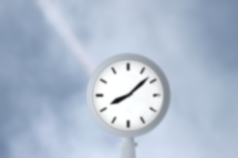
8:08
